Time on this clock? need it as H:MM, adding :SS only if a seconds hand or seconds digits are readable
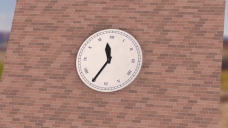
11:35
